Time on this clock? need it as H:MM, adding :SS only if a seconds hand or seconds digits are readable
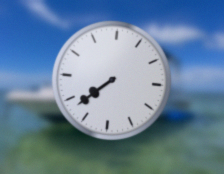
7:38
